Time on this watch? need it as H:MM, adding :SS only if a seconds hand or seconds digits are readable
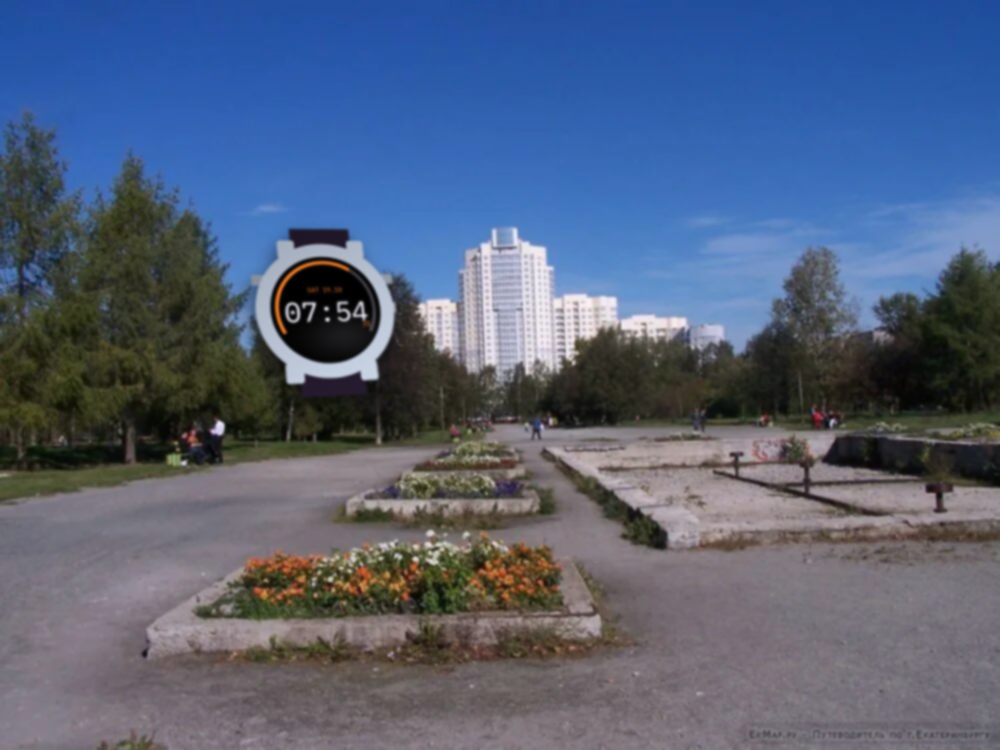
7:54
